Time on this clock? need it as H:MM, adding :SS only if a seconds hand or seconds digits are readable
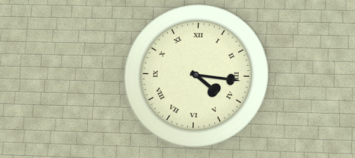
4:16
